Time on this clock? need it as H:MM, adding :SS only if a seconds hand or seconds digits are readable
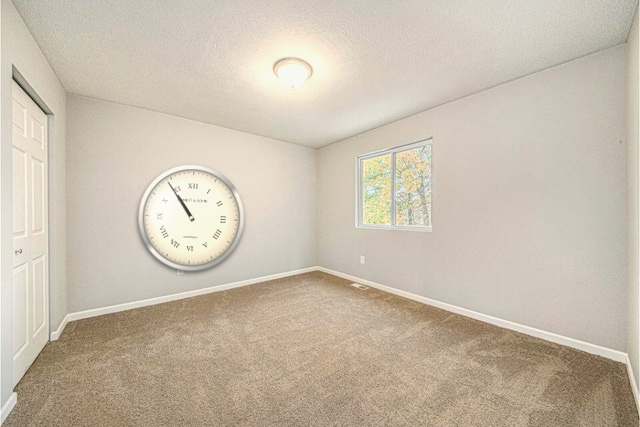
10:54
